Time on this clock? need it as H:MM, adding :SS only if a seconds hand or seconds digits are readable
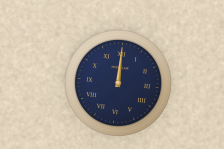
12:00
